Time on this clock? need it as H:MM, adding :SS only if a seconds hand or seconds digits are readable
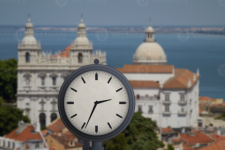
2:34
